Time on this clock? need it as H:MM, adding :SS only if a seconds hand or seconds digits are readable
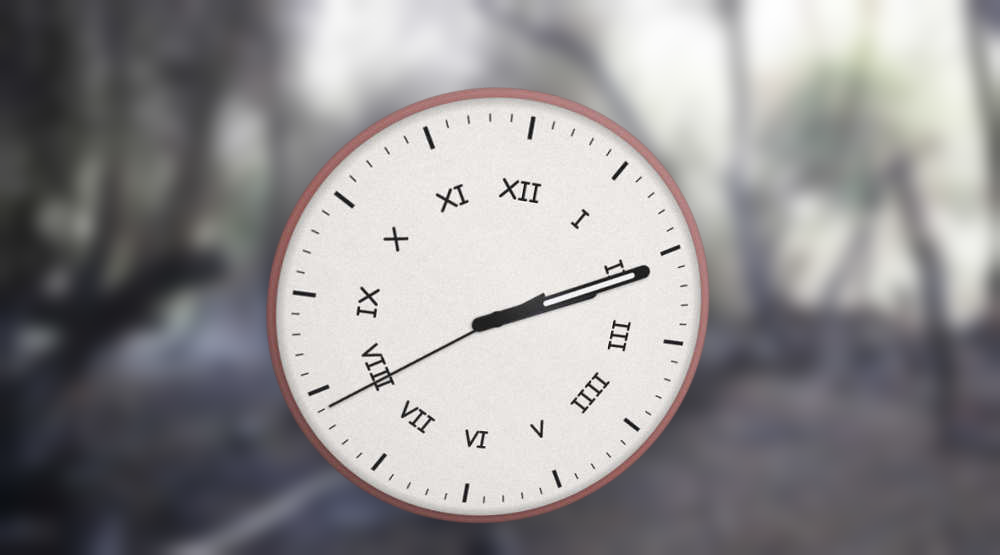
2:10:39
